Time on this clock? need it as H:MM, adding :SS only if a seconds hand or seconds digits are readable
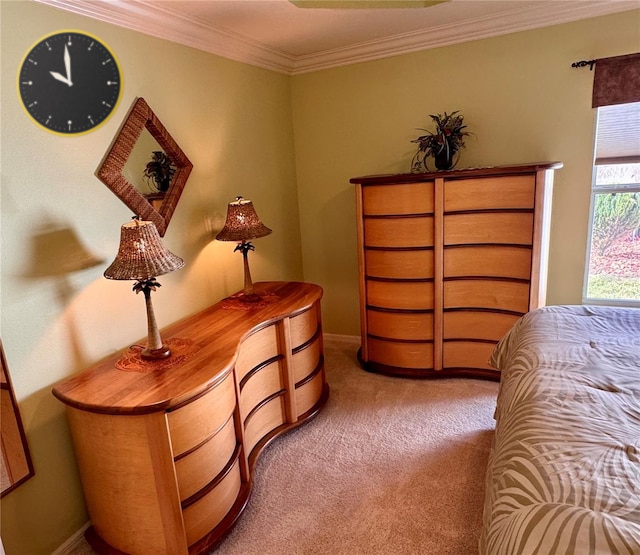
9:59
